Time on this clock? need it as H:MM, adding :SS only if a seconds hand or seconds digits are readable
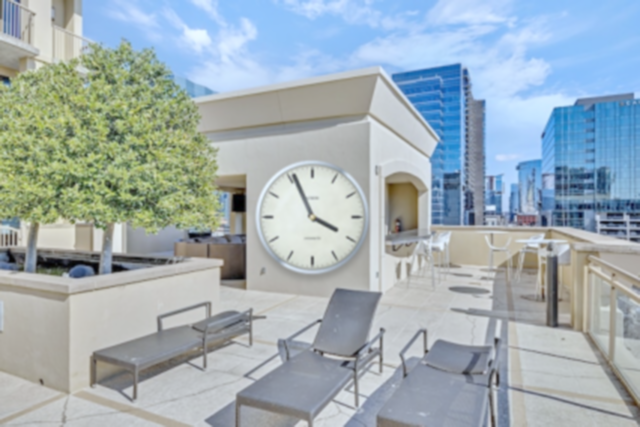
3:56
